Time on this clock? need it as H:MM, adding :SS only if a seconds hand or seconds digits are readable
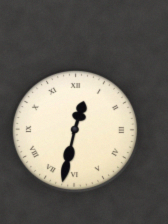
12:32
